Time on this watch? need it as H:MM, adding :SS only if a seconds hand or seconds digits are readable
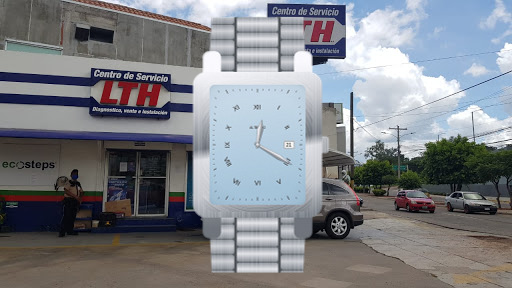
12:20
